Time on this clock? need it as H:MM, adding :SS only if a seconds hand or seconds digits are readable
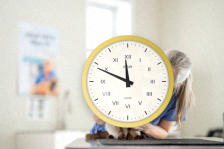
11:49
